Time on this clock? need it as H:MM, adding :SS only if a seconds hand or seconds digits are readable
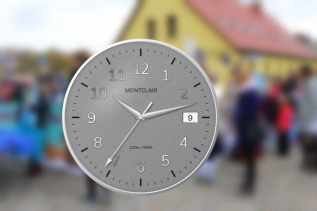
10:12:36
